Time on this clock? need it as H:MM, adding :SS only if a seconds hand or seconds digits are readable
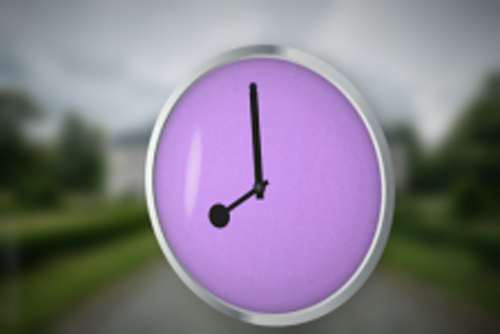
8:00
